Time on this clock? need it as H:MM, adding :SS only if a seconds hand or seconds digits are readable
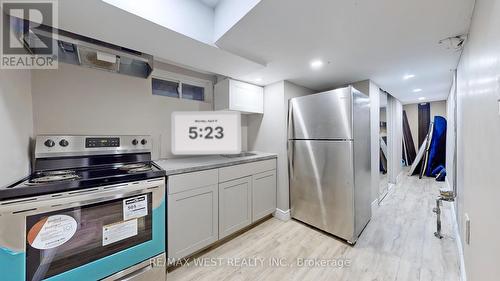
5:23
